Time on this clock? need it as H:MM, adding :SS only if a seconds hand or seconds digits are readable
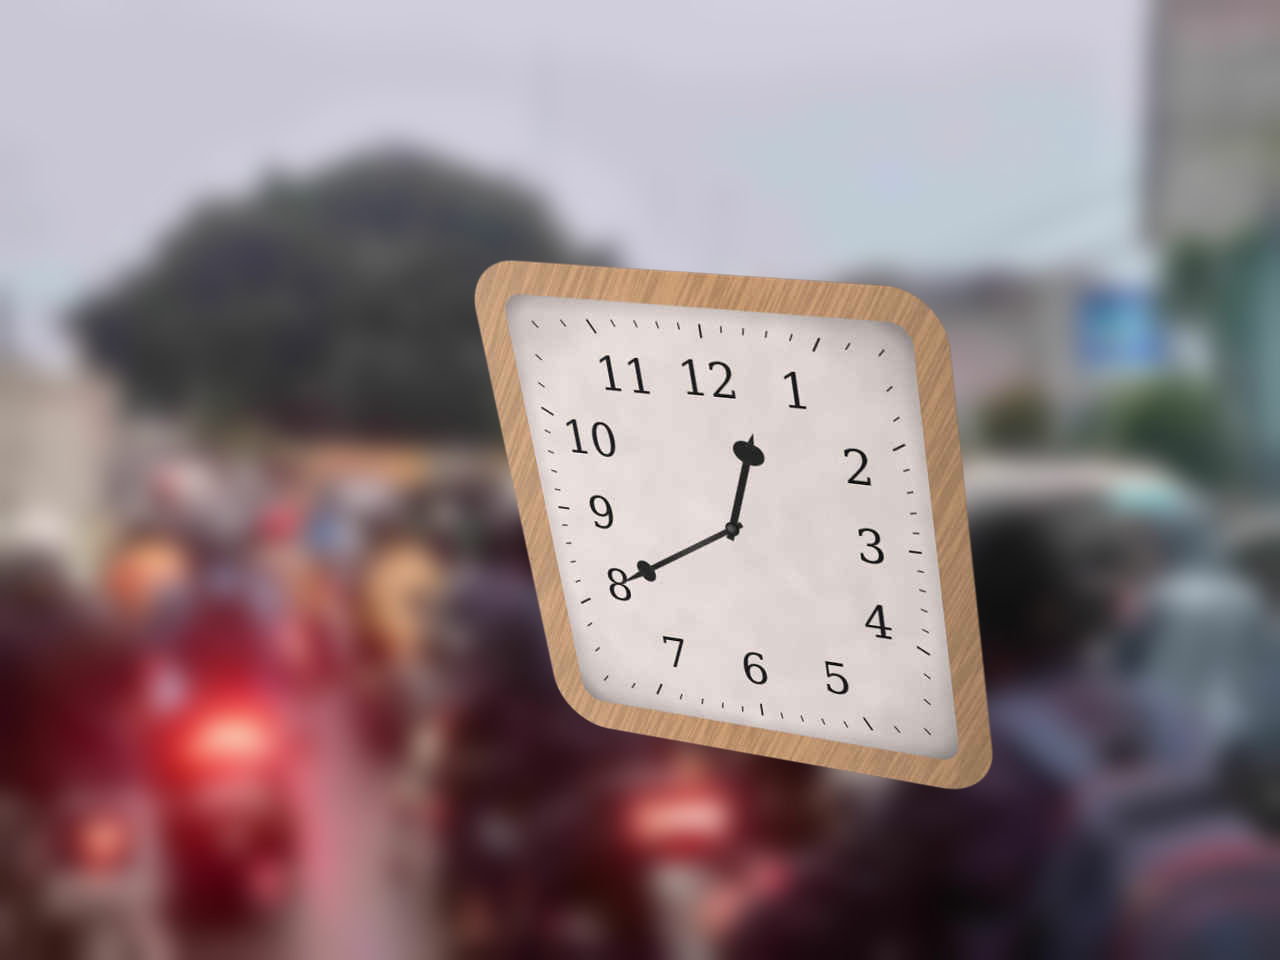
12:40
